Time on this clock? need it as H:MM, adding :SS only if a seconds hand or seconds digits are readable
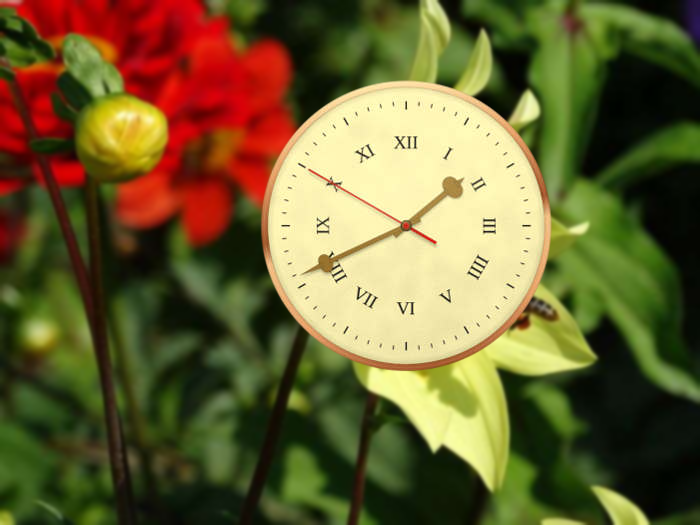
1:40:50
